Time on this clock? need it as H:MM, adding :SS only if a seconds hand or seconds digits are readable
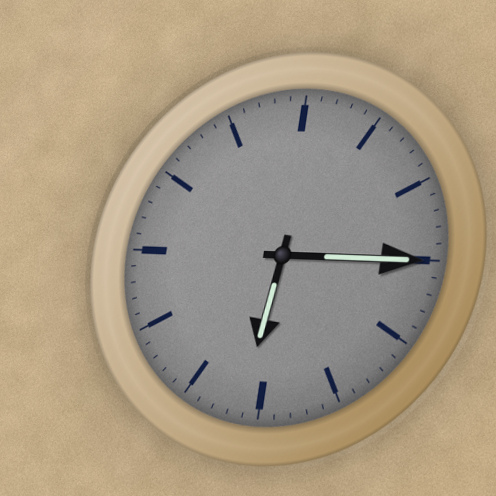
6:15
